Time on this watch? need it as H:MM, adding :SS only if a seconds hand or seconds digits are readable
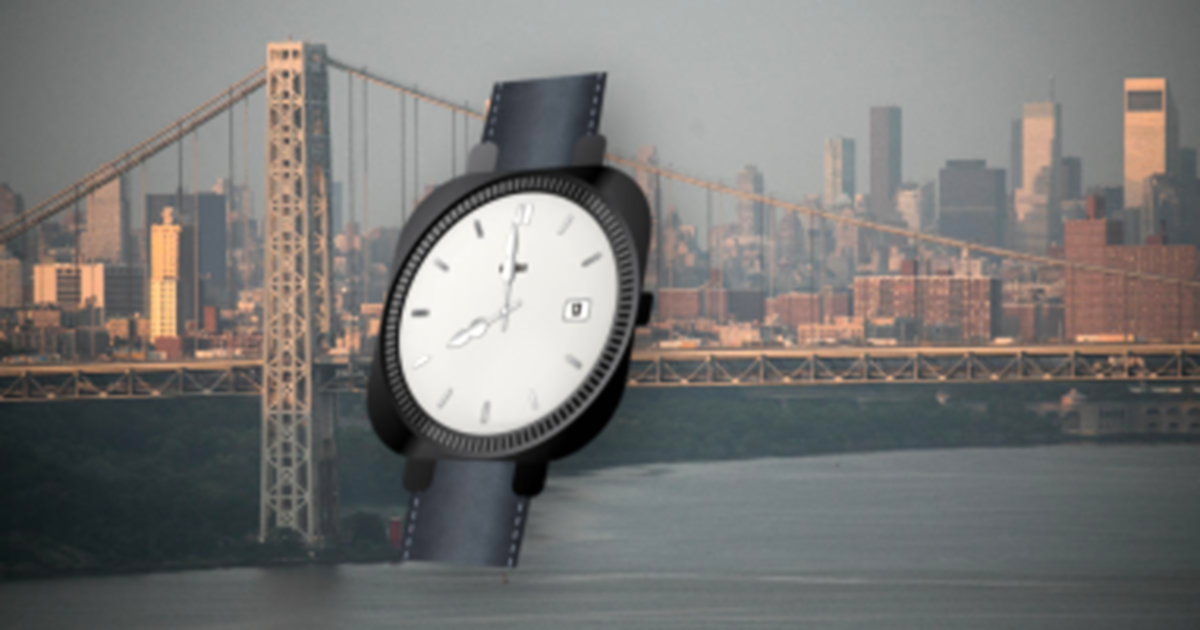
7:59
